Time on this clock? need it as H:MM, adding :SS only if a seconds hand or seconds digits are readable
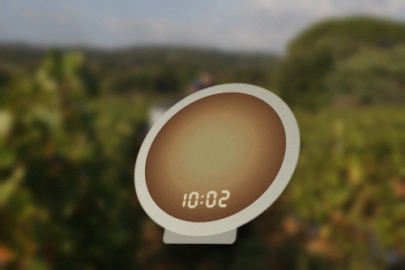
10:02
